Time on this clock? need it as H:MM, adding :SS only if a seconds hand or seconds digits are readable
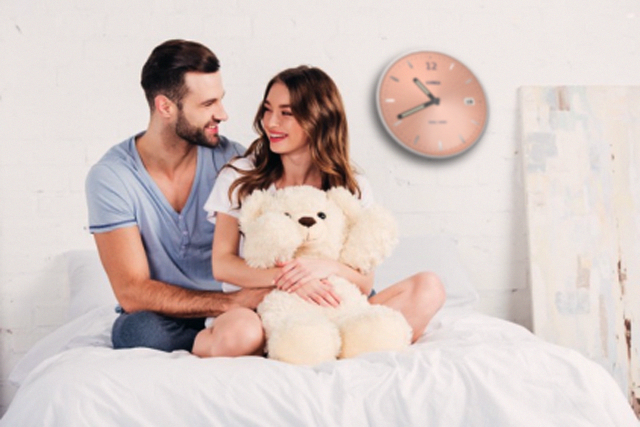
10:41
